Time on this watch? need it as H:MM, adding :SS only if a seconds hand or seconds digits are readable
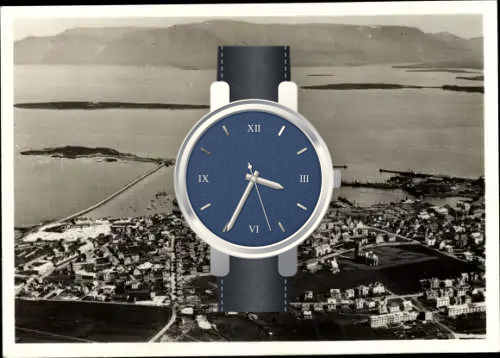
3:34:27
